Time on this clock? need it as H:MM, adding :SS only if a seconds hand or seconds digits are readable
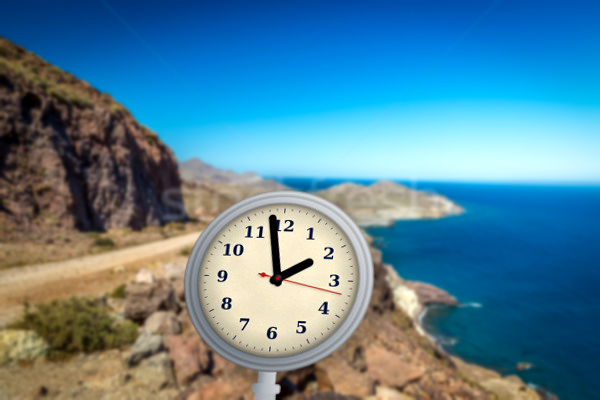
1:58:17
